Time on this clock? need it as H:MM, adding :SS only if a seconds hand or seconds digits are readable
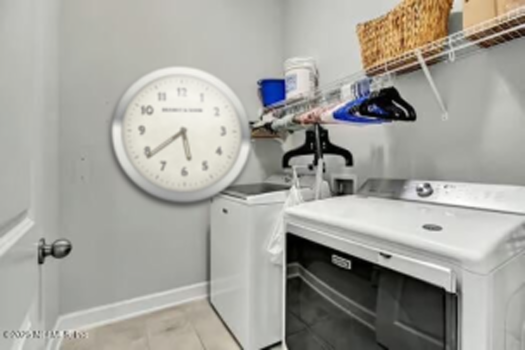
5:39
